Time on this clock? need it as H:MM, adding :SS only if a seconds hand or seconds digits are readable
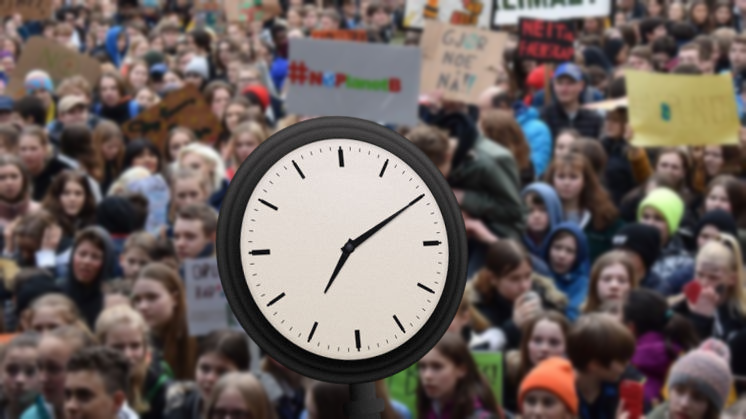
7:10
